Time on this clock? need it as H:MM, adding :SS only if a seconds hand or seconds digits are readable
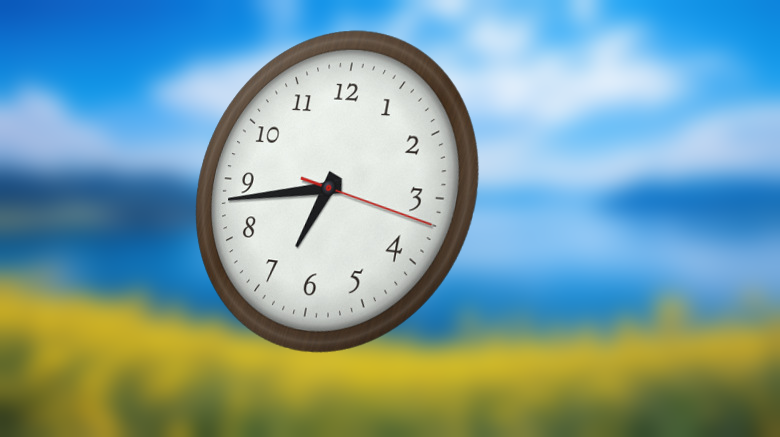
6:43:17
